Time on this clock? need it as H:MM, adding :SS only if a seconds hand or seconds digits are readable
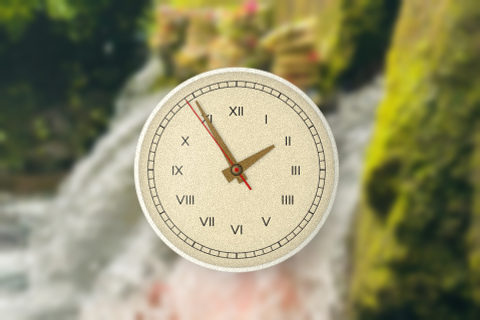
1:54:54
